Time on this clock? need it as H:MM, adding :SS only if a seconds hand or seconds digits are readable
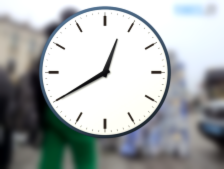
12:40
